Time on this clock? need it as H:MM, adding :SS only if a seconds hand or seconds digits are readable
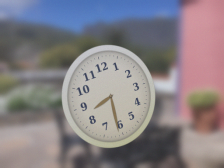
8:31
